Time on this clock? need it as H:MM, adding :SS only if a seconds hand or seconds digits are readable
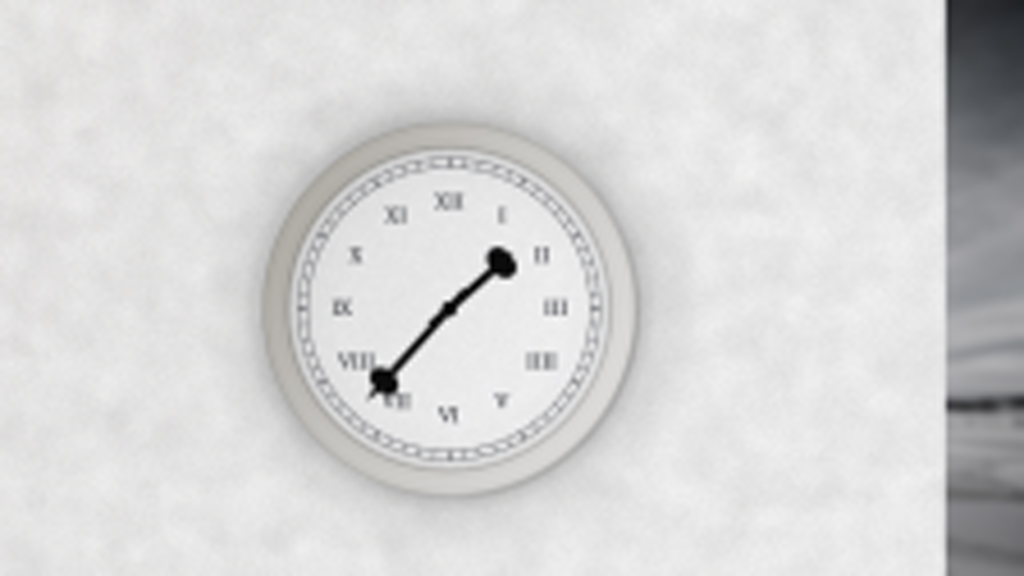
1:37
